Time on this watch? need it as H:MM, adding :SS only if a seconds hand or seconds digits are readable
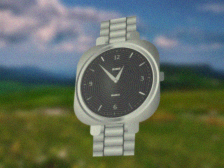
12:53
